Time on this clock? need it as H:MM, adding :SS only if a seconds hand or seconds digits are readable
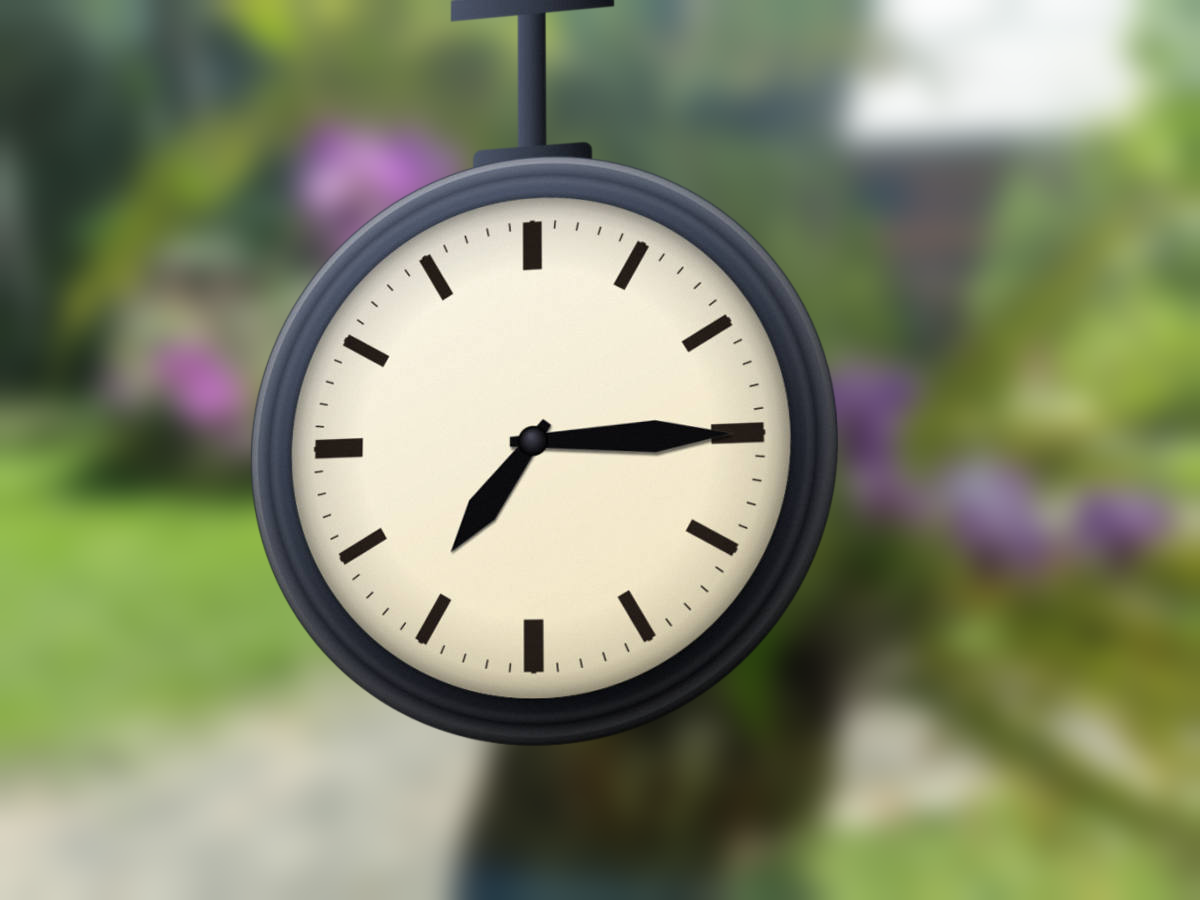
7:15
